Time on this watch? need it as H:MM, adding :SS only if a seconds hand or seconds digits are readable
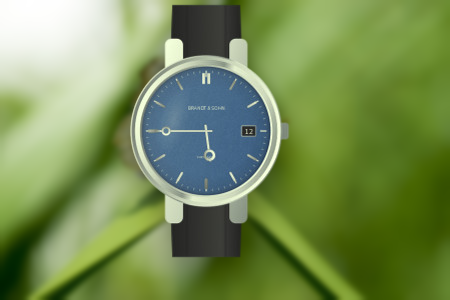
5:45
